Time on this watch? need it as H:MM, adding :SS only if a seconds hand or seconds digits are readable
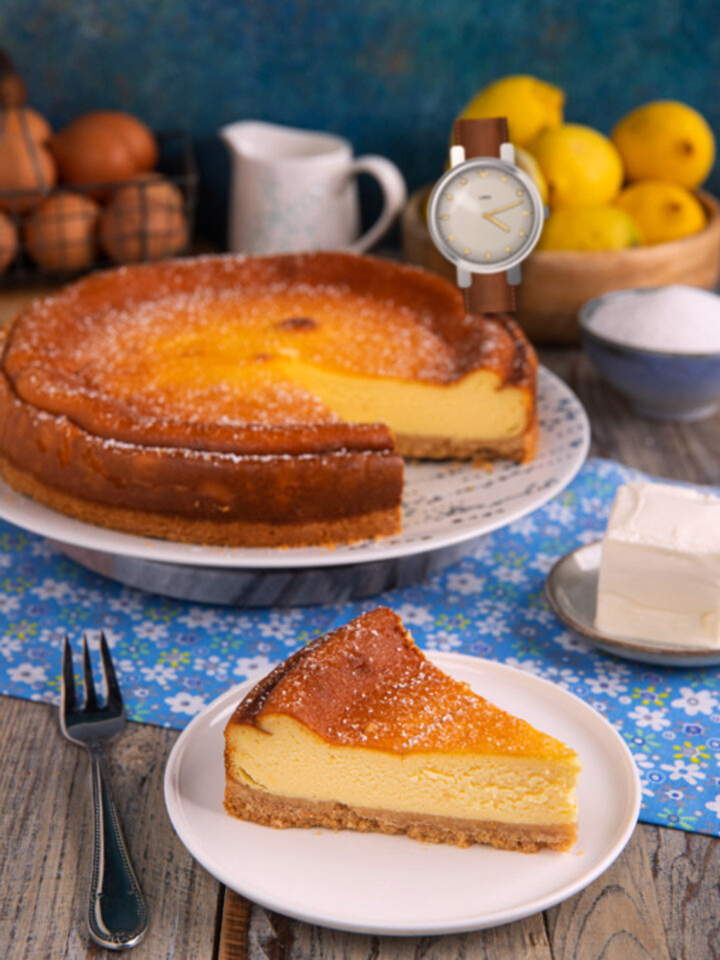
4:12
